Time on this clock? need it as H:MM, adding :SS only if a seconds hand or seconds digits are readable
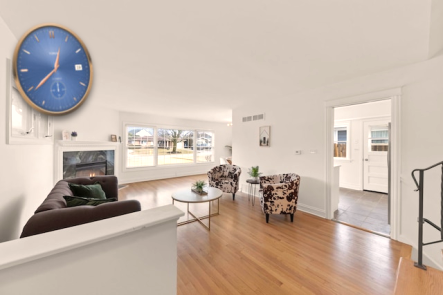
12:39
